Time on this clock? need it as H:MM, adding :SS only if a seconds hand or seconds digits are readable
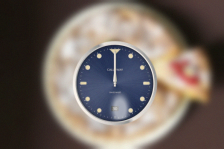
12:00
